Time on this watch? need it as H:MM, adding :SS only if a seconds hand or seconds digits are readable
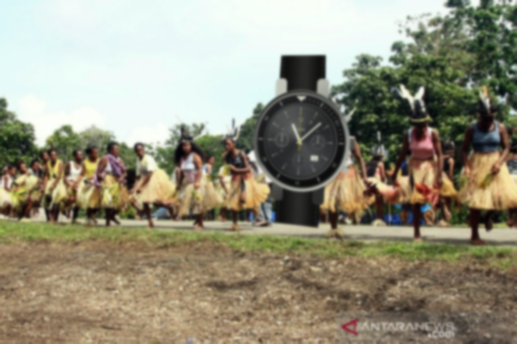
11:08
